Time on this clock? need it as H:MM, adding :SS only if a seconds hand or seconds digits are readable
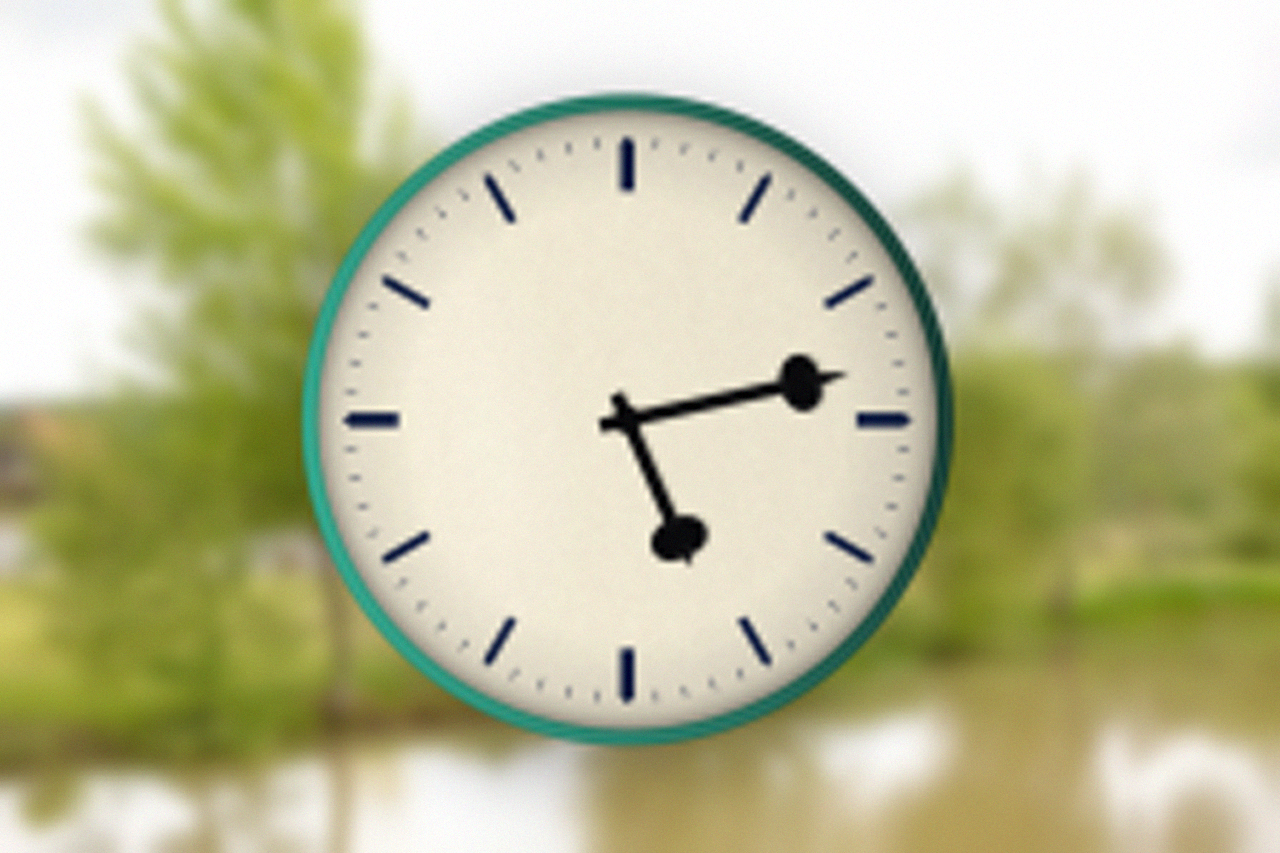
5:13
